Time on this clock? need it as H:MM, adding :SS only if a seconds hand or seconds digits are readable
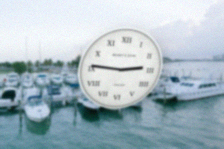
2:46
